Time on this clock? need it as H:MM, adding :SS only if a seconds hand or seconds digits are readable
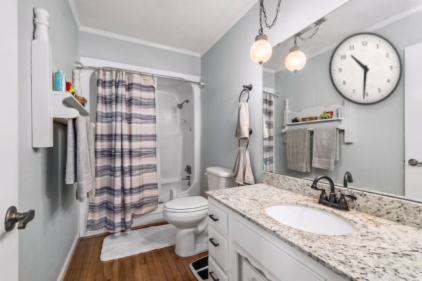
10:31
